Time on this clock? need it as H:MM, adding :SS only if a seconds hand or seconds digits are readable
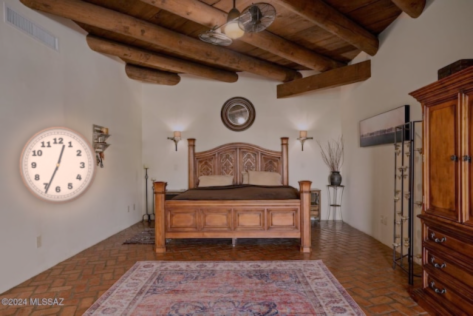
12:34
